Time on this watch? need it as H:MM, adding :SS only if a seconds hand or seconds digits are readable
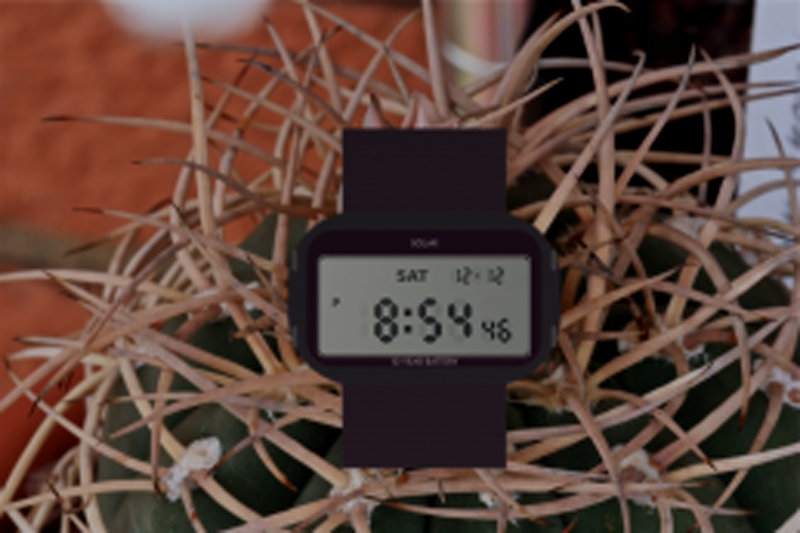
8:54:46
